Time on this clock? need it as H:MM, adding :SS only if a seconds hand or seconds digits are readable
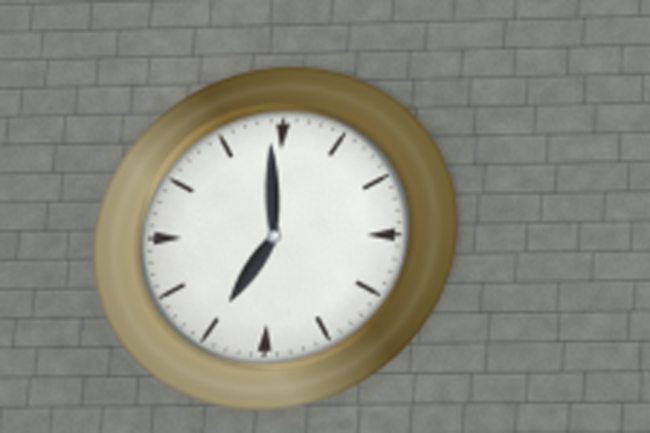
6:59
